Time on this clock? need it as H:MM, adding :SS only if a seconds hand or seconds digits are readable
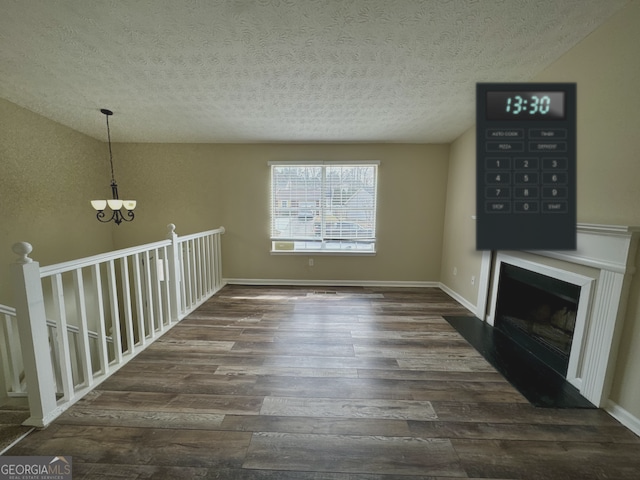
13:30
